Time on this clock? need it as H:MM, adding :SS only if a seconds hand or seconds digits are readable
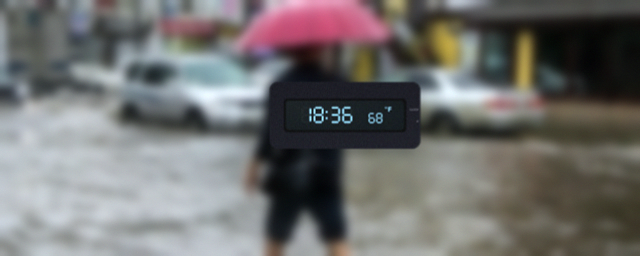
18:36
